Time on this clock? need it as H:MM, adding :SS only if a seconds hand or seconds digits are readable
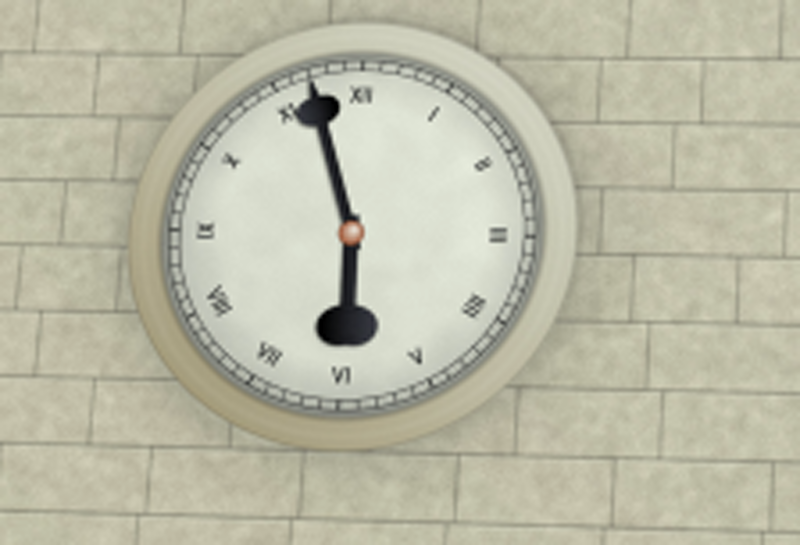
5:57
